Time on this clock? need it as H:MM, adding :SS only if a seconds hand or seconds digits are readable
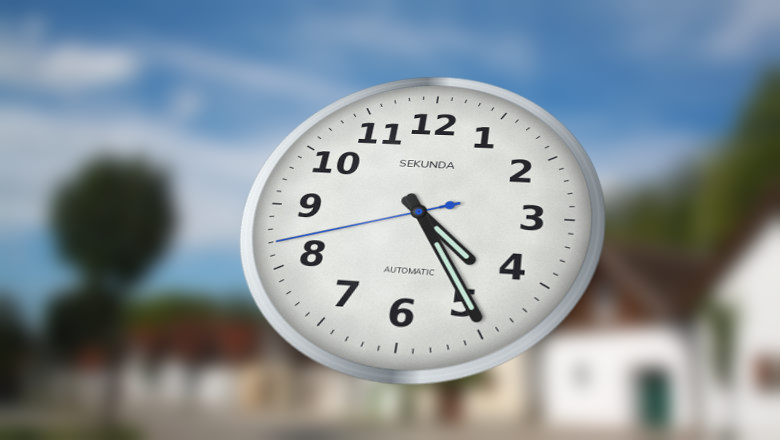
4:24:42
